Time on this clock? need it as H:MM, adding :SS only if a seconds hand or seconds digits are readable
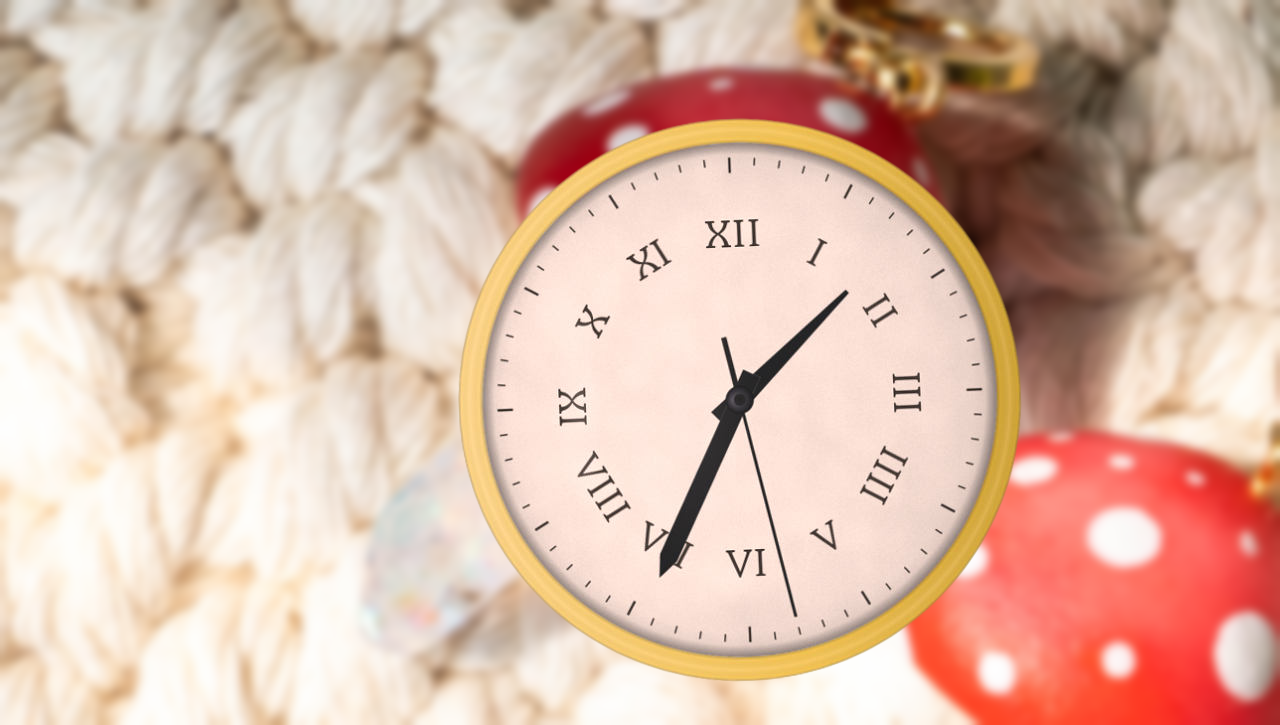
1:34:28
